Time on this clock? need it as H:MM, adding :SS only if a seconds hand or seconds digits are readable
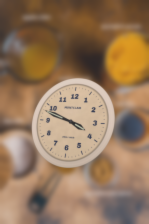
3:48
